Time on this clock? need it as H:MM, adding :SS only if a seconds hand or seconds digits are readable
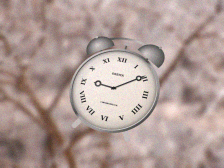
9:09
